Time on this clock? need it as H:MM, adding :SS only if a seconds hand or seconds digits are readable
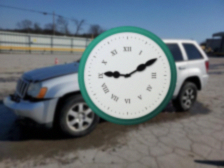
9:10
